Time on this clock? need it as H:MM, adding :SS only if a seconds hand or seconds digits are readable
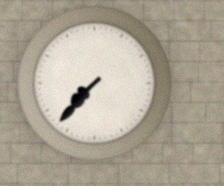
7:37
